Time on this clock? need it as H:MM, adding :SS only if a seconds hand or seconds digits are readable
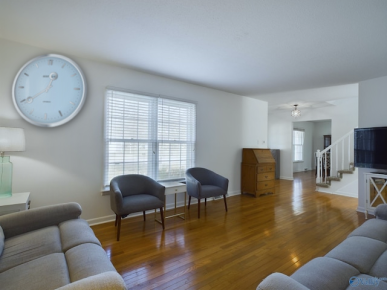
12:39
